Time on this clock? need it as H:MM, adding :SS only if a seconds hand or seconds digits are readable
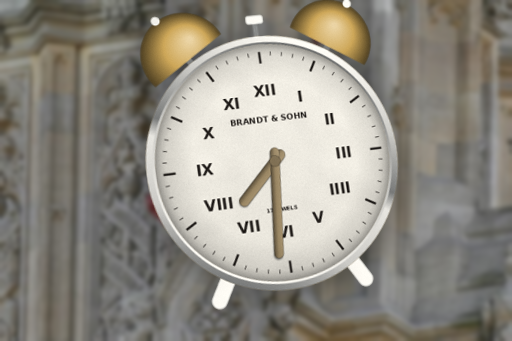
7:31
